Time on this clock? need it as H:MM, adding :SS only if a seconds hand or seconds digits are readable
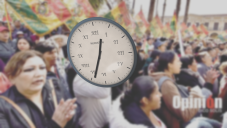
12:34
